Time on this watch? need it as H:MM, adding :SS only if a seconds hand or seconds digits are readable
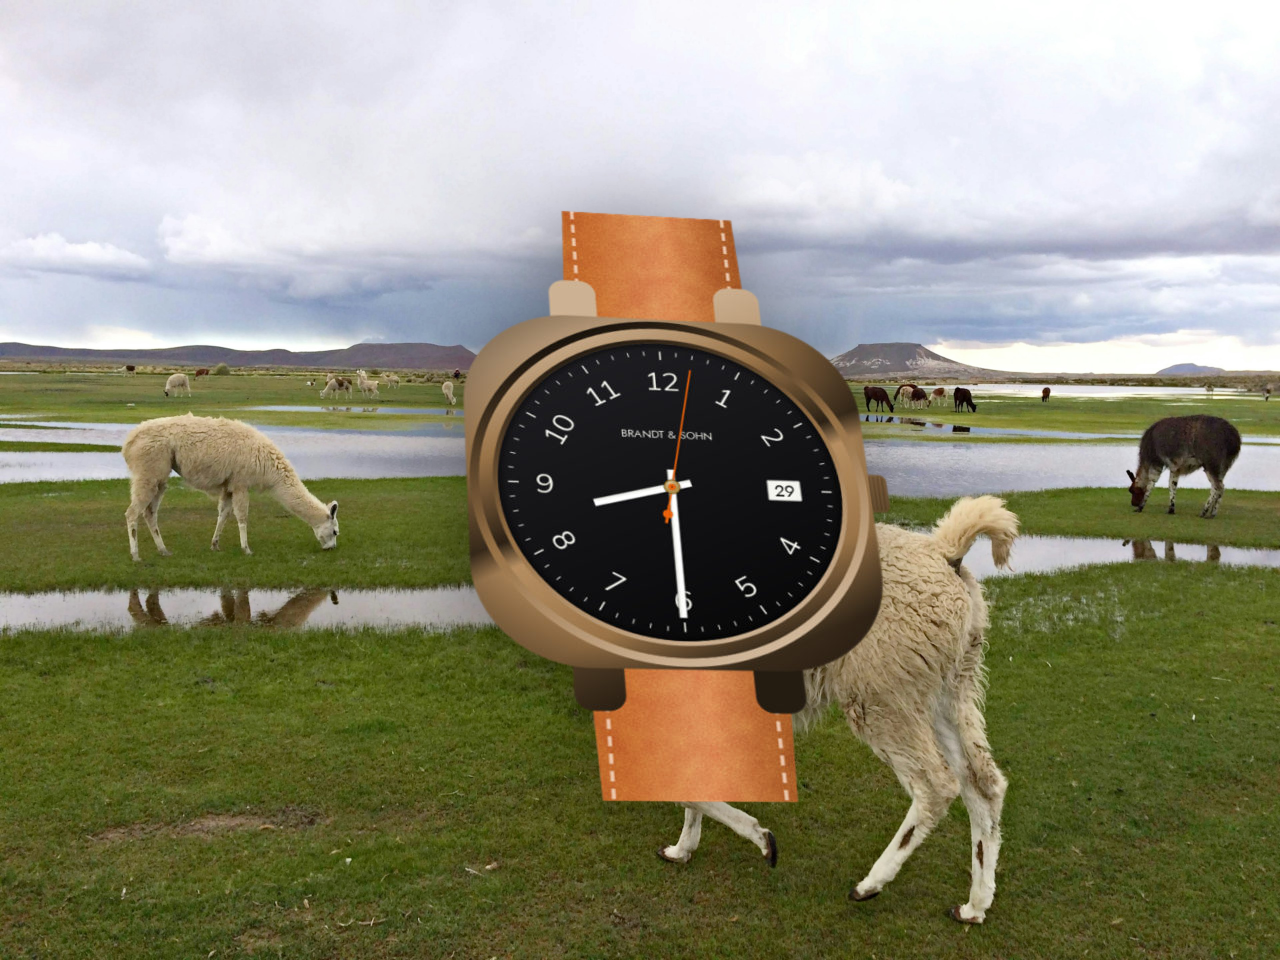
8:30:02
